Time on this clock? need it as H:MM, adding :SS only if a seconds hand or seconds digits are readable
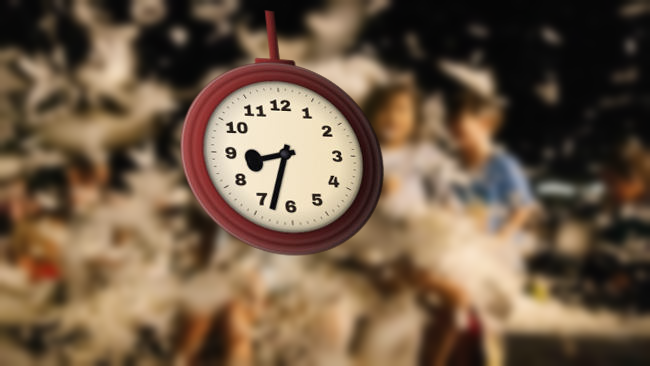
8:33
